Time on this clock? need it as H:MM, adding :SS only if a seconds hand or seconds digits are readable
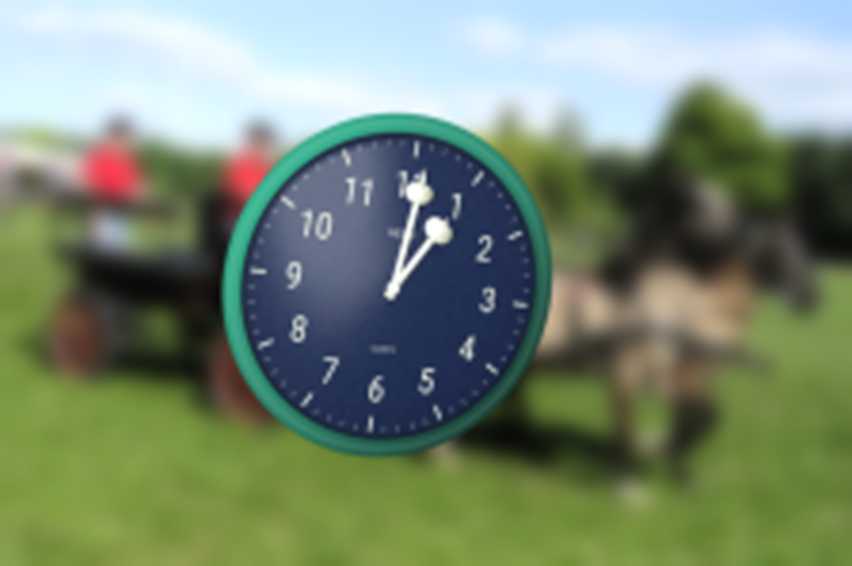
1:01
